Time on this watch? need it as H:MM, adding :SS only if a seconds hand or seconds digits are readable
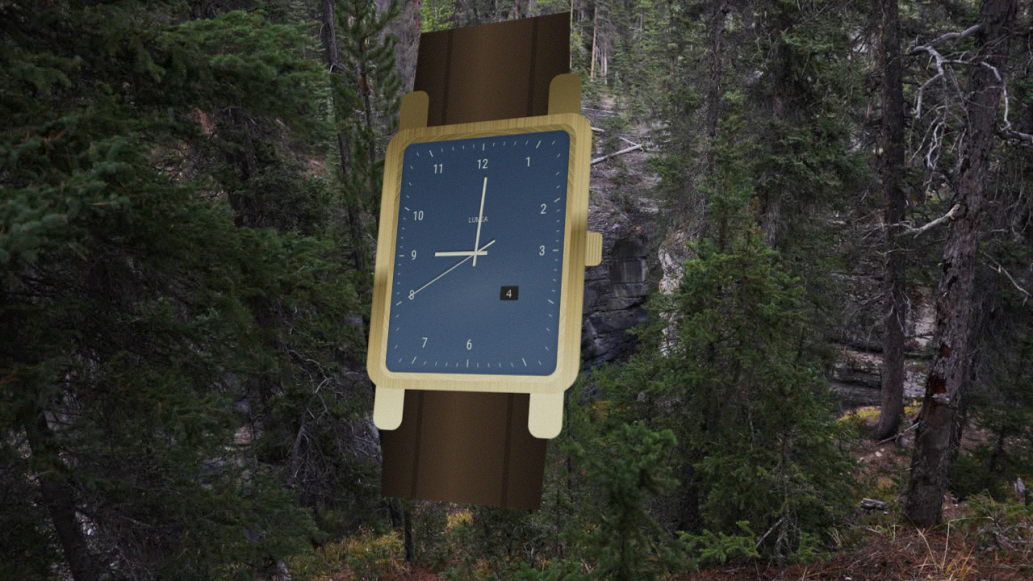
9:00:40
